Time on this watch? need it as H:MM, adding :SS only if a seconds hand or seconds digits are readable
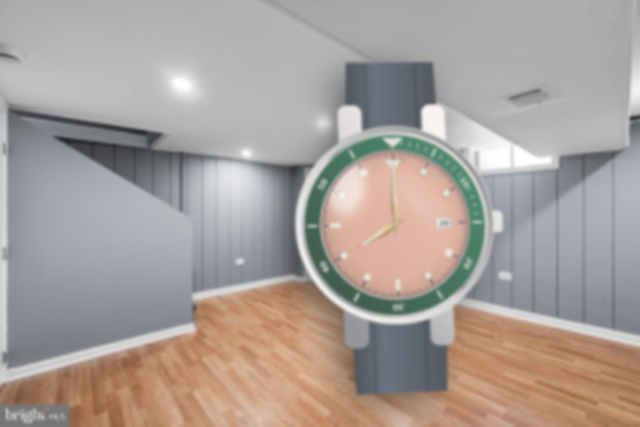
8:00
